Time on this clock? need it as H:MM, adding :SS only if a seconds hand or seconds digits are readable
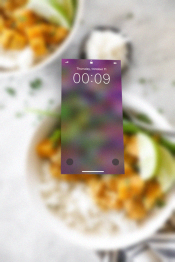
0:09
